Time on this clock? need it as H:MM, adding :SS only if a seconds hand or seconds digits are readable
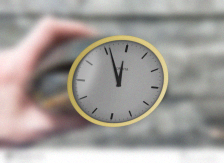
11:56
